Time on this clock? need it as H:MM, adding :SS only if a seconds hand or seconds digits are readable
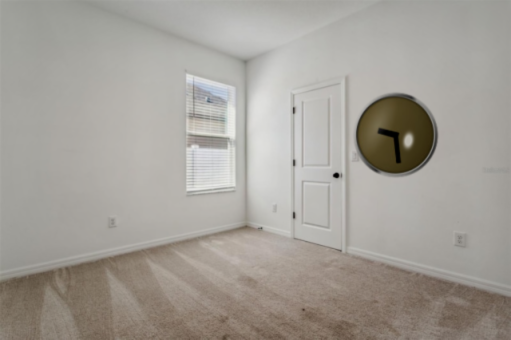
9:29
